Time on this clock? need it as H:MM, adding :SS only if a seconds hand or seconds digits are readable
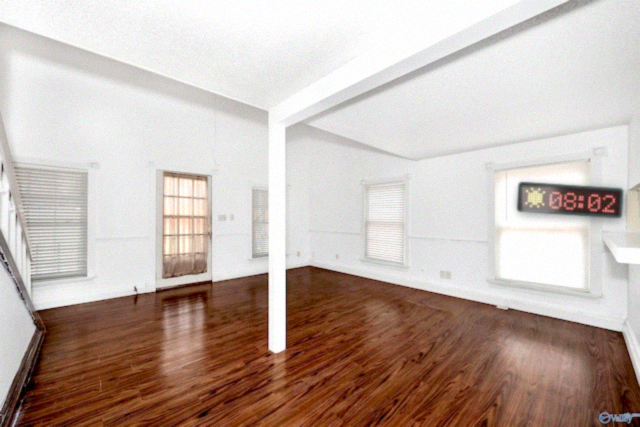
8:02
